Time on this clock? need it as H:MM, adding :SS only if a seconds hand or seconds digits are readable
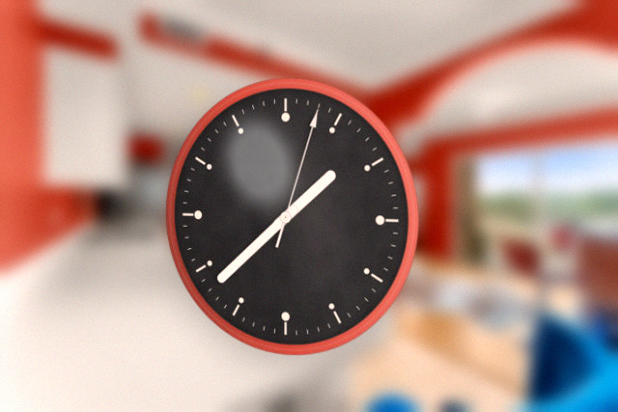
1:38:03
